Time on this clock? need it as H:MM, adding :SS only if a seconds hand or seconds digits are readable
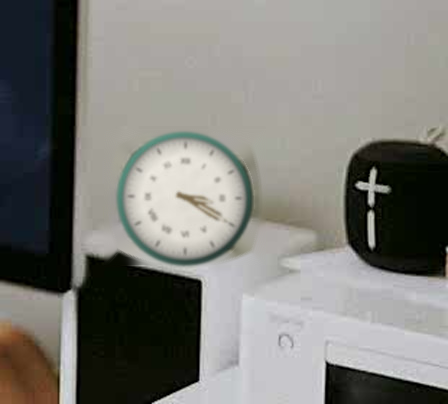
3:20
